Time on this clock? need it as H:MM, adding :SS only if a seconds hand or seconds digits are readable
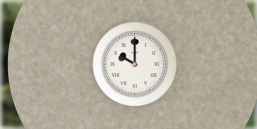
10:00
